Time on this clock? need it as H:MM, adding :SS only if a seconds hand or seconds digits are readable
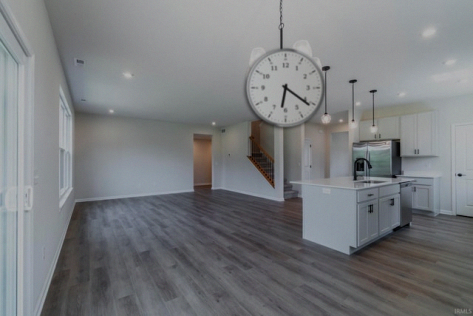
6:21
